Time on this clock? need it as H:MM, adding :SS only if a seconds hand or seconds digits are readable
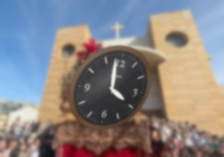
3:58
